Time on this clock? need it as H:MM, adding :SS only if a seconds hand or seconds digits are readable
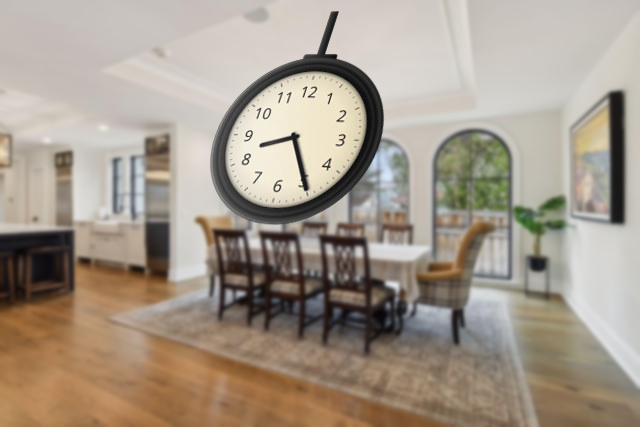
8:25
